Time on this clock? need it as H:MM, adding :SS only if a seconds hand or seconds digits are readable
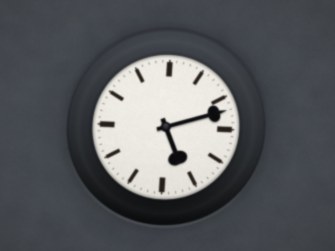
5:12
